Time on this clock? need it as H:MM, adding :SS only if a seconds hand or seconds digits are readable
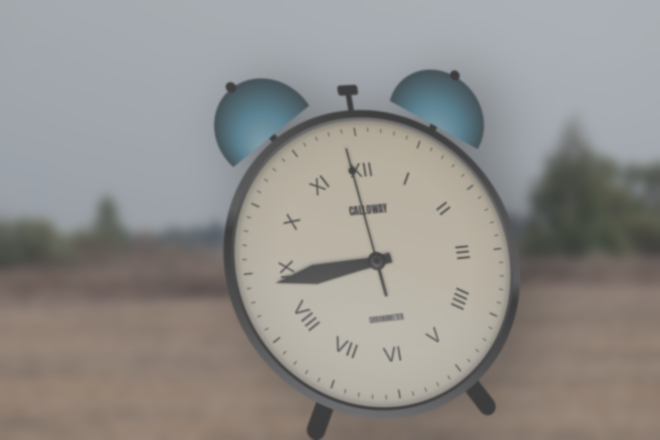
8:43:59
